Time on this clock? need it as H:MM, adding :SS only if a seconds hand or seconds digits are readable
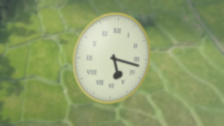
5:17
